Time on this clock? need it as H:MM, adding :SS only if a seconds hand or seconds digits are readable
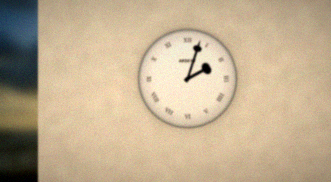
2:03
